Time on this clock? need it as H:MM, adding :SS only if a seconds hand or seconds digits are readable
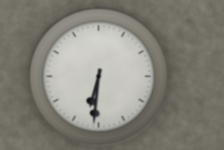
6:31
